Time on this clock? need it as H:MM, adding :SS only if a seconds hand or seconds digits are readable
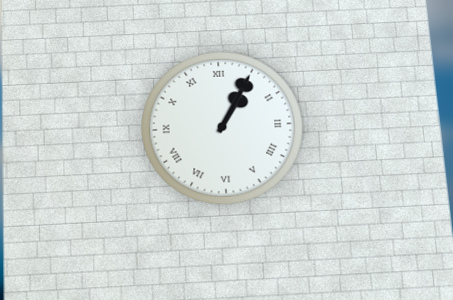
1:05
